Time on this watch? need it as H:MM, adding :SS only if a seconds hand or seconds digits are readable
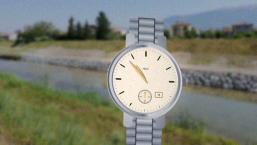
10:53
